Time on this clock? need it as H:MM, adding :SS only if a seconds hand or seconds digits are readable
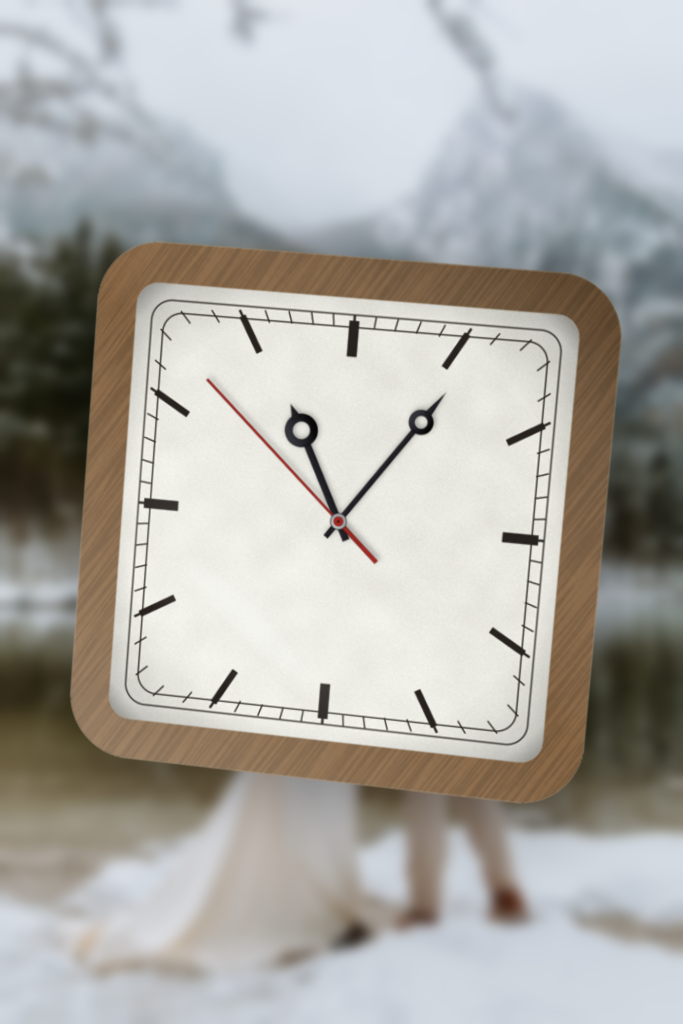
11:05:52
